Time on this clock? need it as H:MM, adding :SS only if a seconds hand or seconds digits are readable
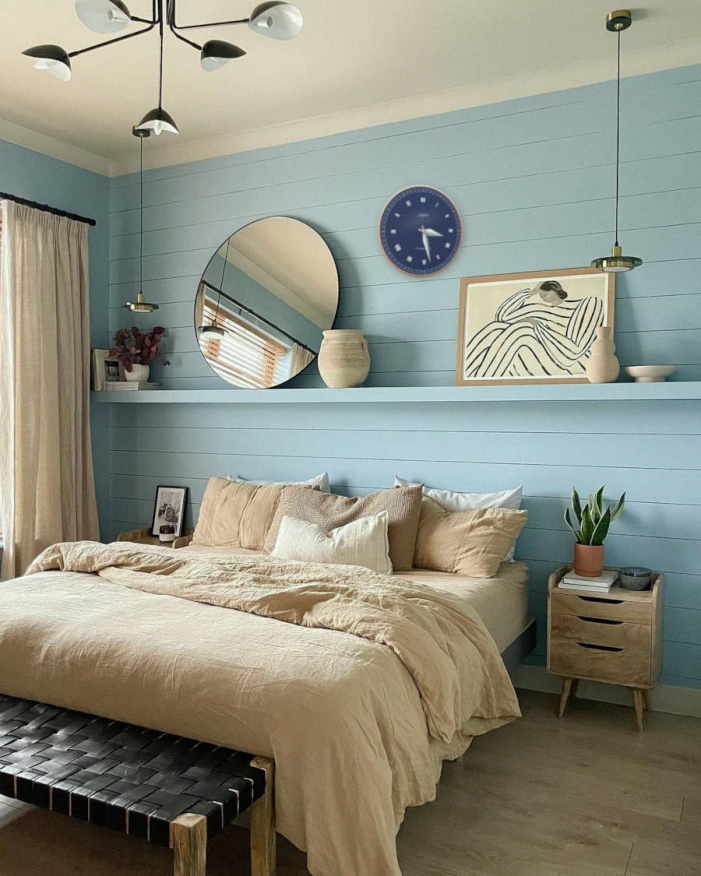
3:28
